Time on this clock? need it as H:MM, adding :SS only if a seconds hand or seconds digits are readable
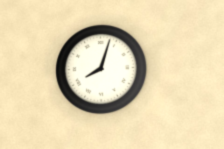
8:03
